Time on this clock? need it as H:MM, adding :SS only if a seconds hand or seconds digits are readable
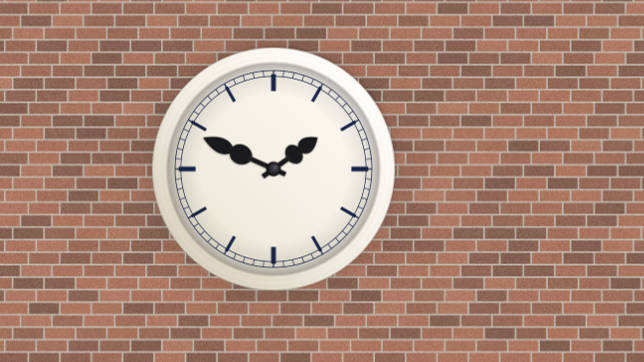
1:49
